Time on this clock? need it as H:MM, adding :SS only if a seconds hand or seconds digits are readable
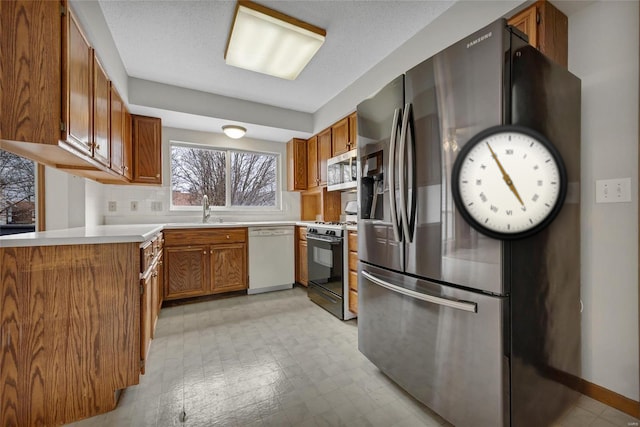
4:55
